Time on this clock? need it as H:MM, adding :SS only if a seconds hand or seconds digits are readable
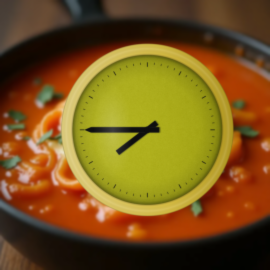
7:45
